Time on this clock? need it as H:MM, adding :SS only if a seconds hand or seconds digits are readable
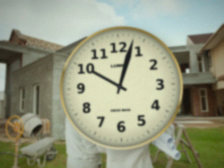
10:03
